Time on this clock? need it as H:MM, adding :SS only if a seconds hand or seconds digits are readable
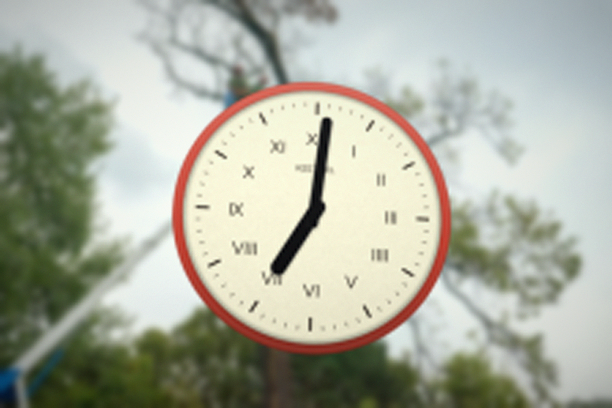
7:01
